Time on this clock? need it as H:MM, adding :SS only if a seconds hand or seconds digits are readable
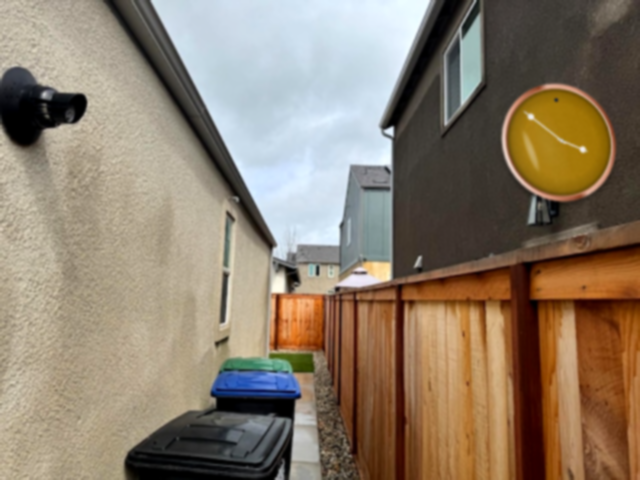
3:52
